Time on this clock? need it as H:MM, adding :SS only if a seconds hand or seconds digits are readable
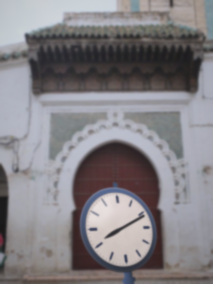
8:11
